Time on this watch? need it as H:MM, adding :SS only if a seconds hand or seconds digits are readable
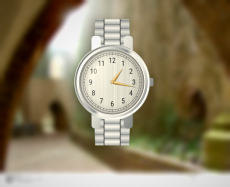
1:17
